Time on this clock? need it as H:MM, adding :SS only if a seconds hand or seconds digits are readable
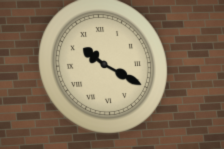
10:20
